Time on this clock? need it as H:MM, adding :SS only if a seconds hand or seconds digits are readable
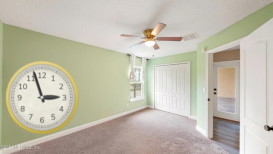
2:57
